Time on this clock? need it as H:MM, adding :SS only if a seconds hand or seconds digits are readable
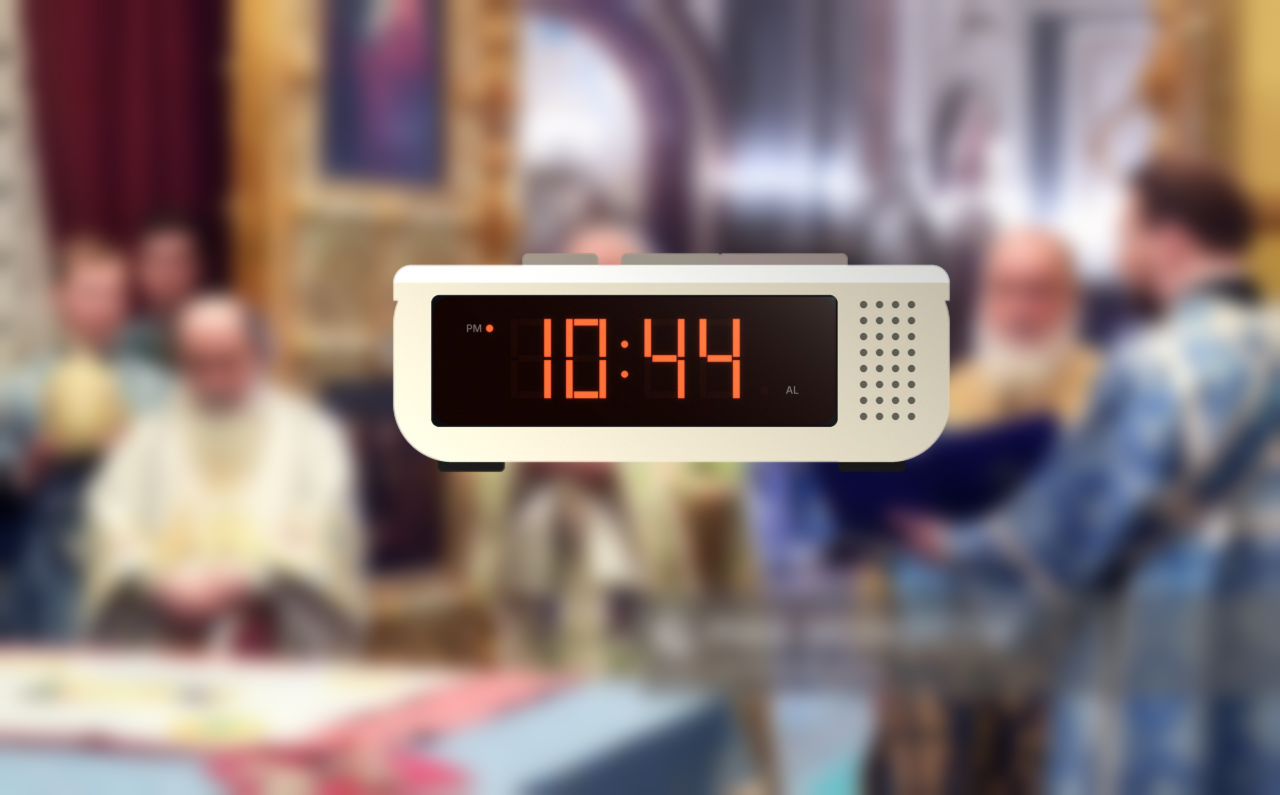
10:44
